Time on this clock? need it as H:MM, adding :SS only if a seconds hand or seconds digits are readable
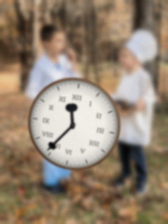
11:36
